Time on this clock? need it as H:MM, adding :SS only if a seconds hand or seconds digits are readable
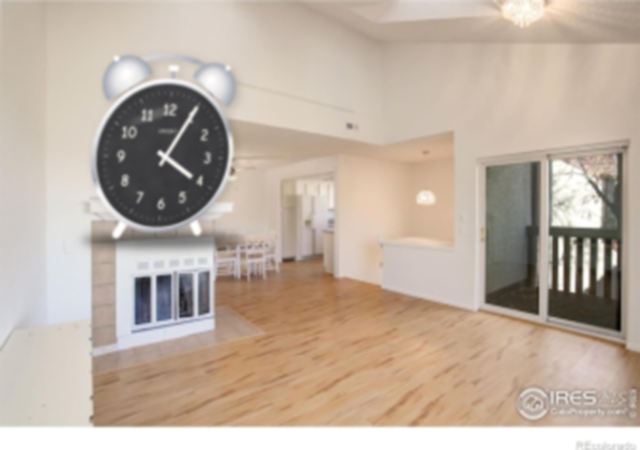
4:05
